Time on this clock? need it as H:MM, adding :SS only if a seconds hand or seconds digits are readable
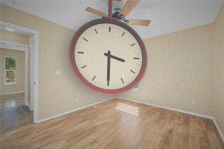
3:30
